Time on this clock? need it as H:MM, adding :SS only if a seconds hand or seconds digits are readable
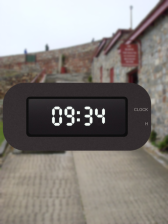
9:34
